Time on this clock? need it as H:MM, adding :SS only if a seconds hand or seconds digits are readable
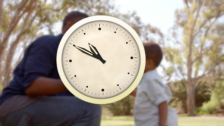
10:50
